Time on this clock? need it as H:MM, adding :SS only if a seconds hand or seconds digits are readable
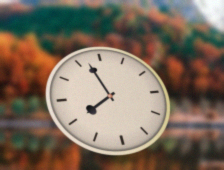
7:57
